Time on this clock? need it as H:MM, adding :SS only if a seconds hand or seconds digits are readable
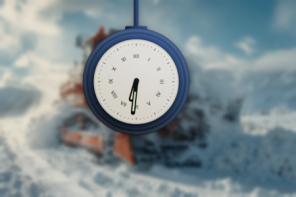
6:31
